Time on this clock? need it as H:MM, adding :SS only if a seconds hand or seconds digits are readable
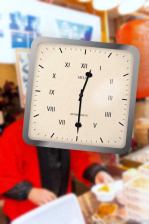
12:30
